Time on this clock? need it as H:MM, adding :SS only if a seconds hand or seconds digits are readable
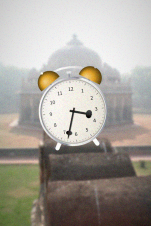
3:33
